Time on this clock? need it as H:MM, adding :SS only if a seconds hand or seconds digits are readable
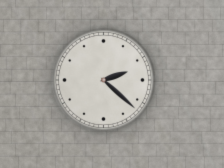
2:22
